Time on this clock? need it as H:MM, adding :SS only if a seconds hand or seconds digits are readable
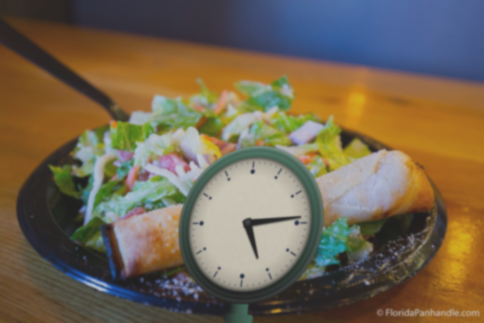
5:14
